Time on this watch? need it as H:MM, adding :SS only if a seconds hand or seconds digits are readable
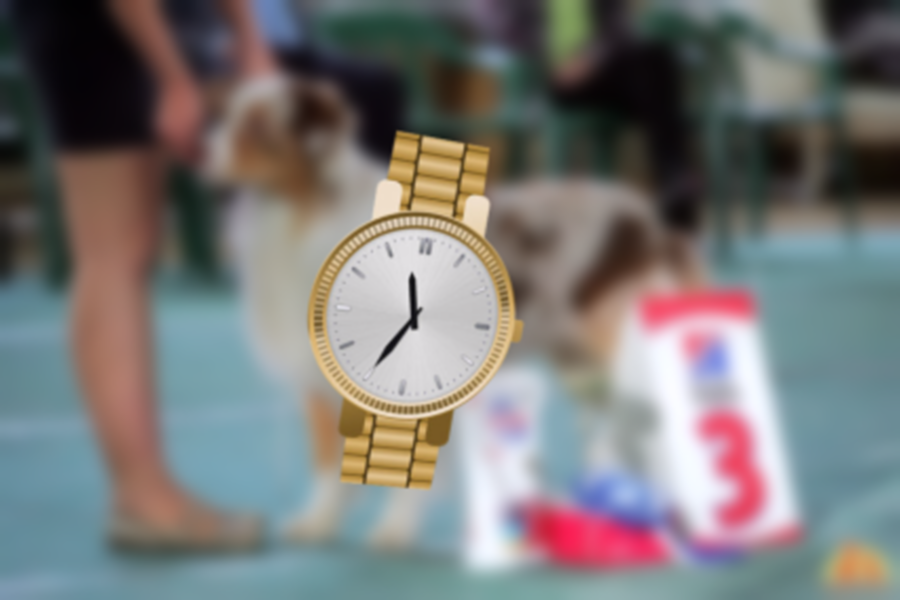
11:35
